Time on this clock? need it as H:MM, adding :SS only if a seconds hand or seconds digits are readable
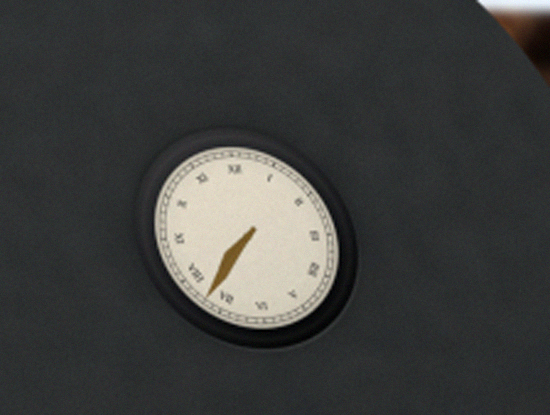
7:37
